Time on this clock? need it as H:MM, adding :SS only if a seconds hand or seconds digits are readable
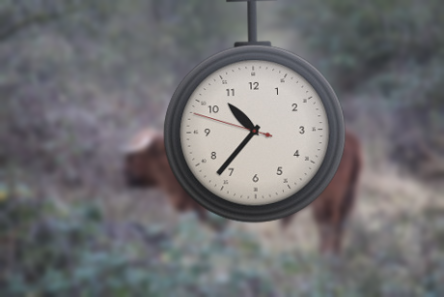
10:36:48
